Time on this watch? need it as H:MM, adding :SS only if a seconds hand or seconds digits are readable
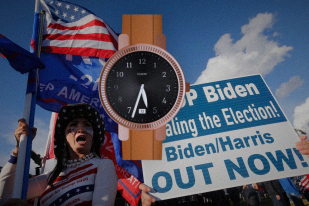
5:33
